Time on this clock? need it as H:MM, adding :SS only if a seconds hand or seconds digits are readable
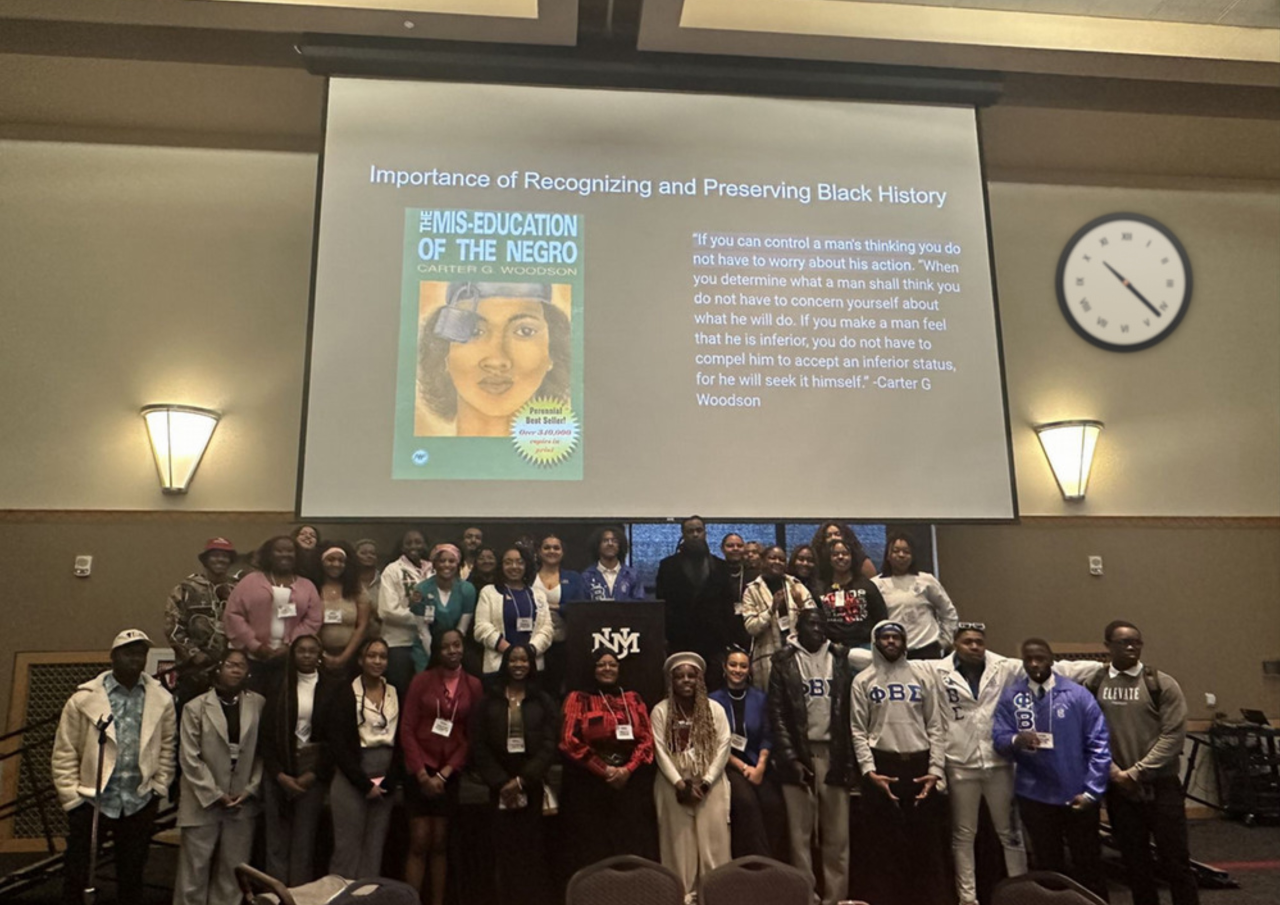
10:22
